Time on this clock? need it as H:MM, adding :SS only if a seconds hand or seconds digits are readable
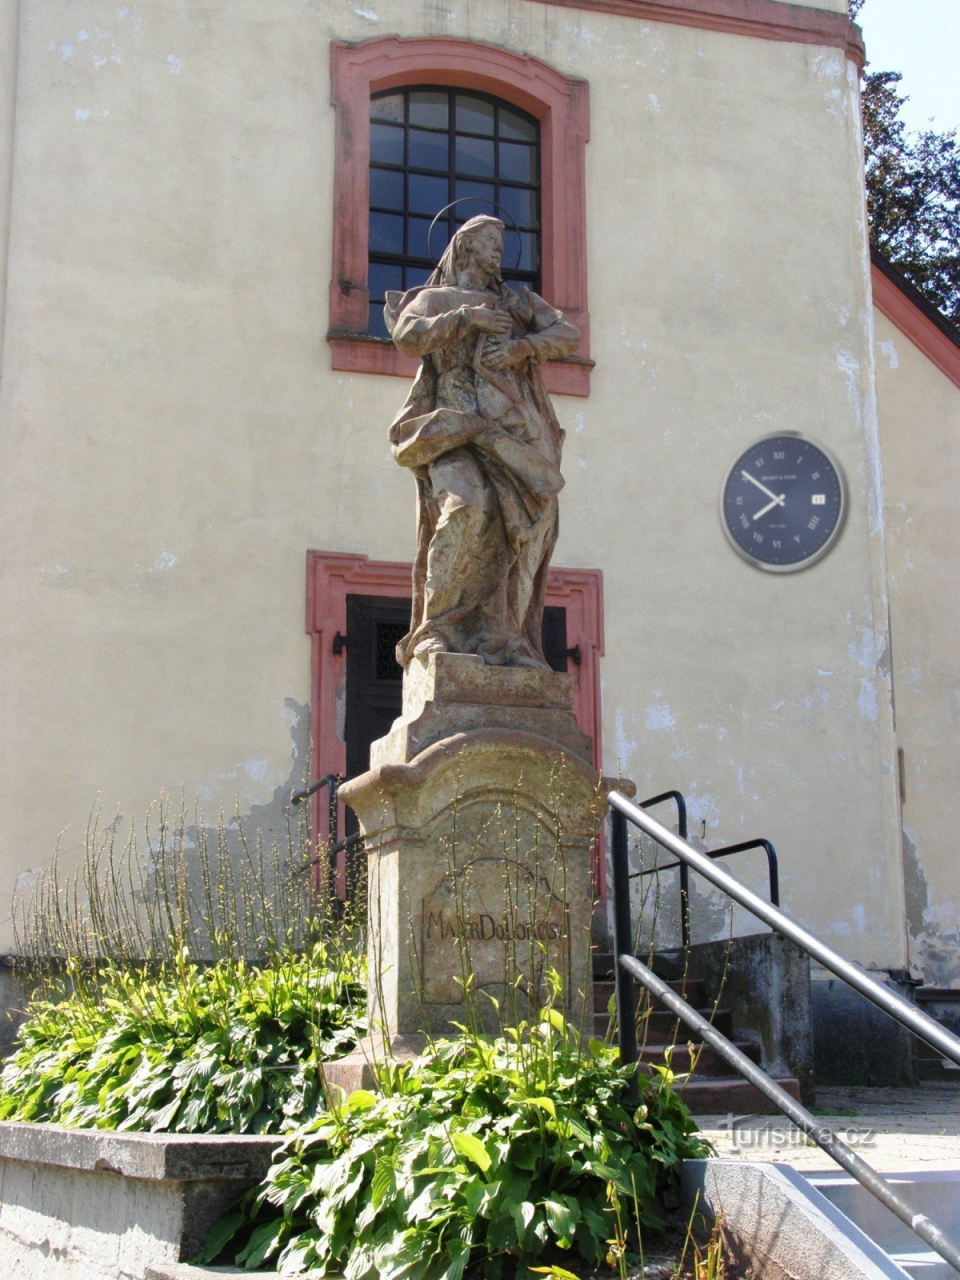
7:51
